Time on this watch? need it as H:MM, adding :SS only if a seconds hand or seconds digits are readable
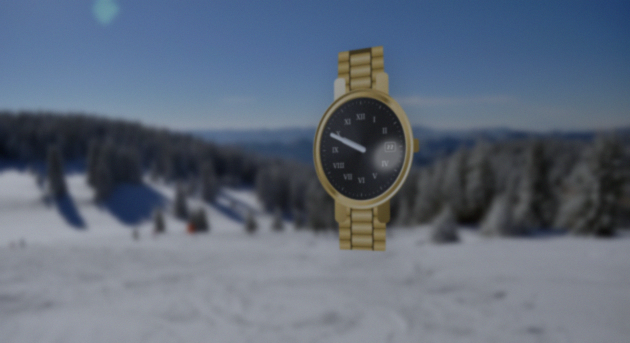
9:49
